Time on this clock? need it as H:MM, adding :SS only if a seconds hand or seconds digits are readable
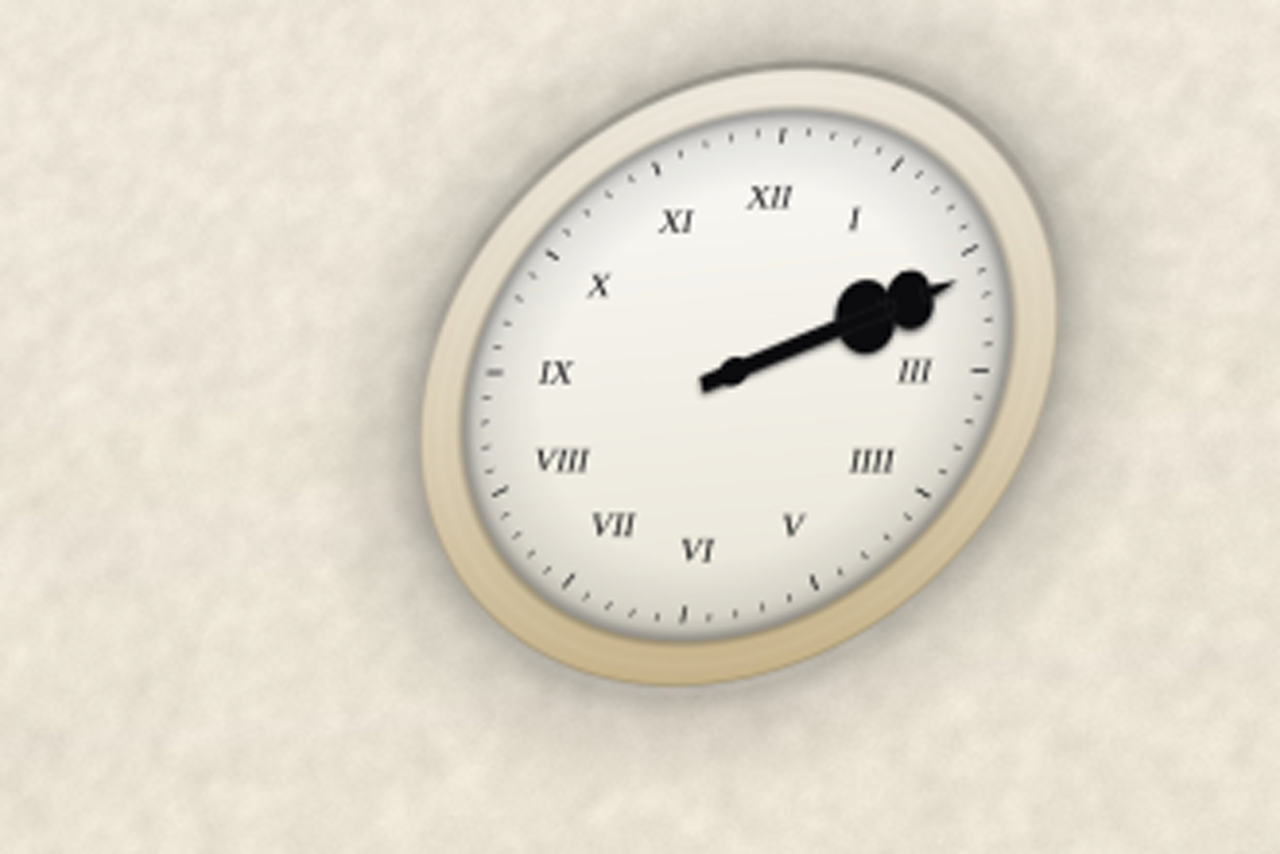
2:11
